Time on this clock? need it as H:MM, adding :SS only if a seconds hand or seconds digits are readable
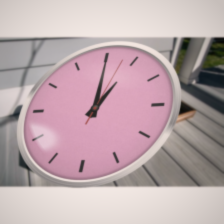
1:00:03
